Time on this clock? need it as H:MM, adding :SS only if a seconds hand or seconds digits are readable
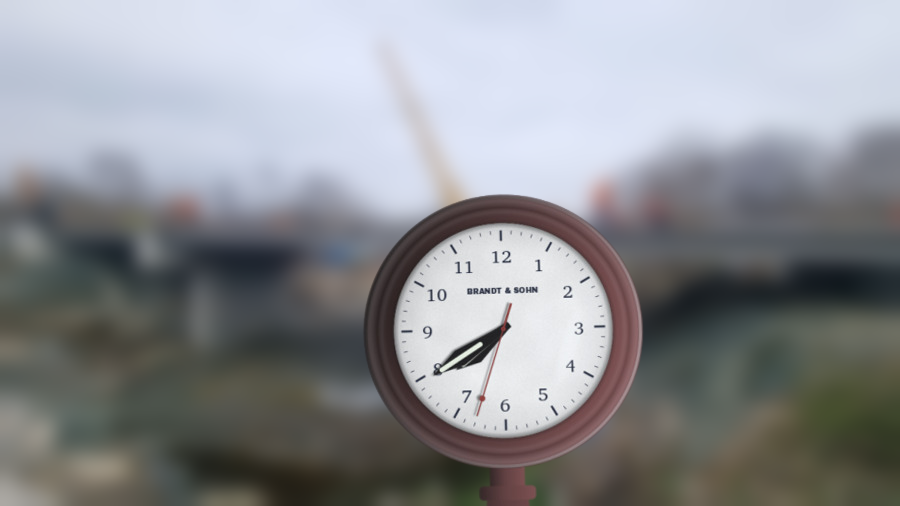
7:39:33
